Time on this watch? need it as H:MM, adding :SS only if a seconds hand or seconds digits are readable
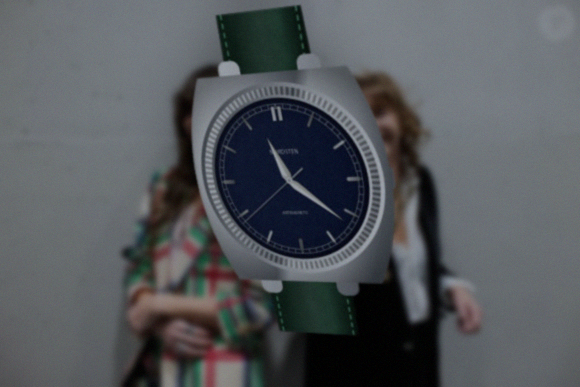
11:21:39
